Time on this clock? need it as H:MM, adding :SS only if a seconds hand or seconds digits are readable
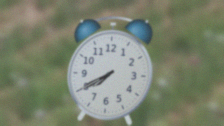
7:40
